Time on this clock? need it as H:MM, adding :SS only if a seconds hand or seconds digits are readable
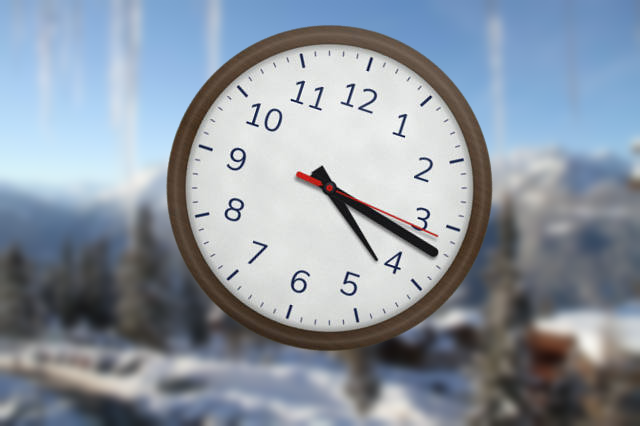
4:17:16
